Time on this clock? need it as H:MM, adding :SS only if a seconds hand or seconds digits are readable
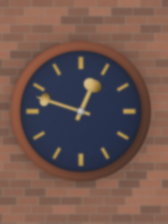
12:48
